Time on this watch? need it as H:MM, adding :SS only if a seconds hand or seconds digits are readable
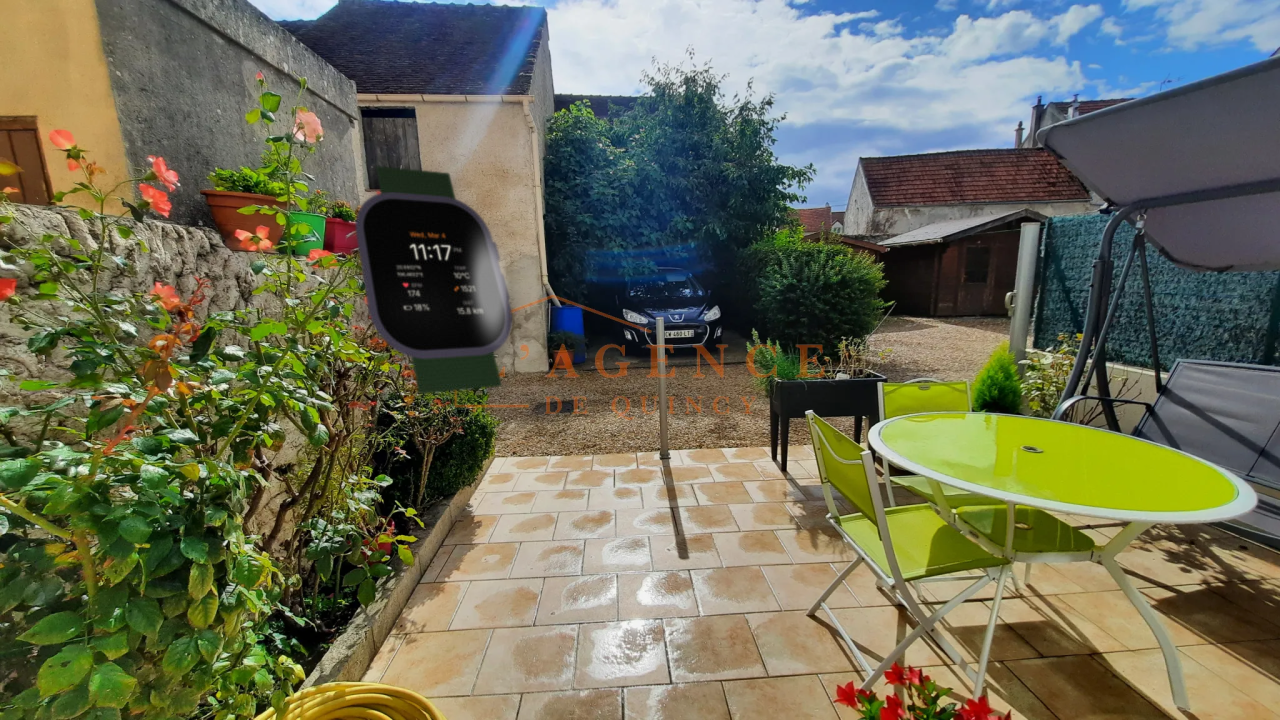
11:17
